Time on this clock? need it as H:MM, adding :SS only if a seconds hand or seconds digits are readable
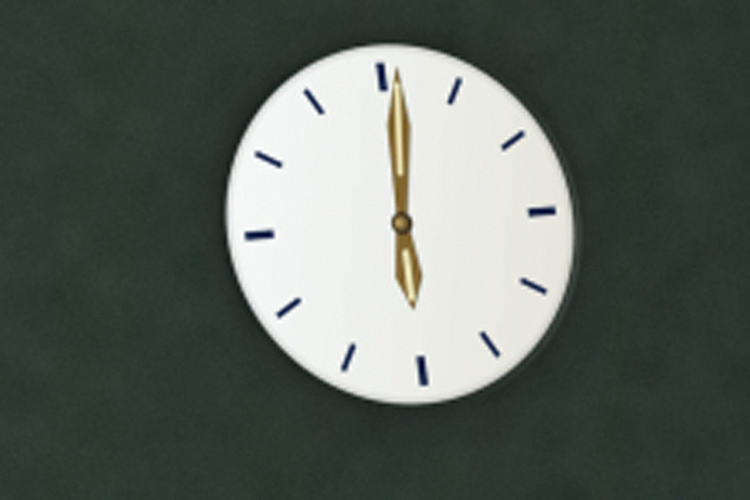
6:01
